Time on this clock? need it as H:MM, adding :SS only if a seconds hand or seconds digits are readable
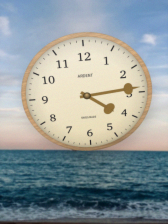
4:14
